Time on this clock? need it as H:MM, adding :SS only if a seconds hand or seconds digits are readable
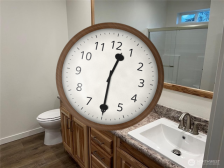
12:30
